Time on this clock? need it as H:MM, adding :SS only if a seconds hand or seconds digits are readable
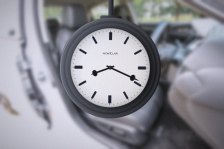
8:19
